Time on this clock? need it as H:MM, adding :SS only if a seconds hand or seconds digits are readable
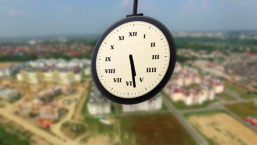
5:28
